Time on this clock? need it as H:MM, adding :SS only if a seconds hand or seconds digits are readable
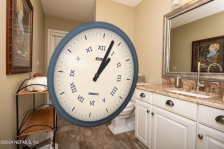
1:03
